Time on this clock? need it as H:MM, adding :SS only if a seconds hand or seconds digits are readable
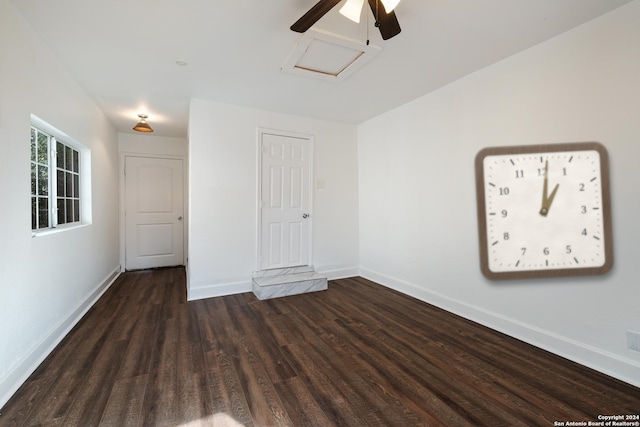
1:01
